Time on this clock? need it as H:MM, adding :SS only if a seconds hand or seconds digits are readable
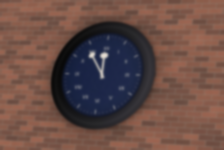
11:54
